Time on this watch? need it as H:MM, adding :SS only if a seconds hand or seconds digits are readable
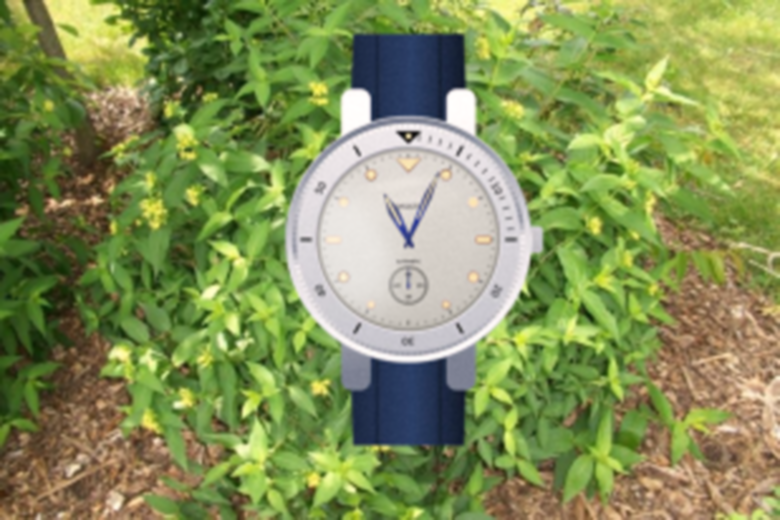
11:04
